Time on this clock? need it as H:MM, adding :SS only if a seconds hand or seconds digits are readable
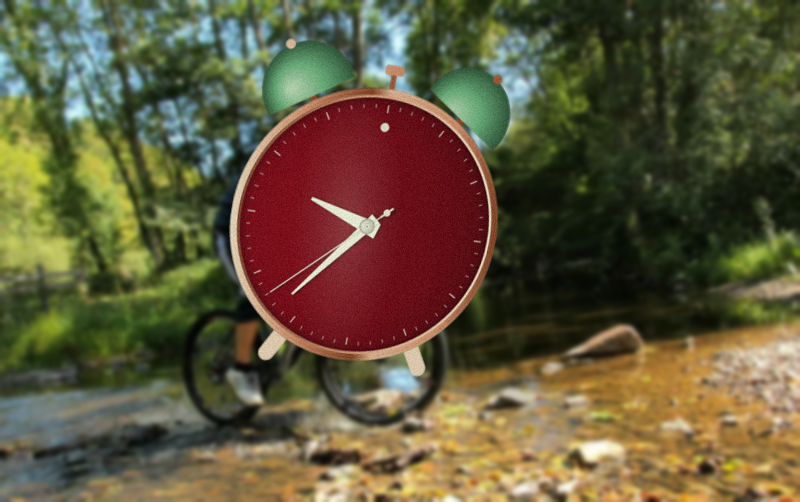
9:36:38
